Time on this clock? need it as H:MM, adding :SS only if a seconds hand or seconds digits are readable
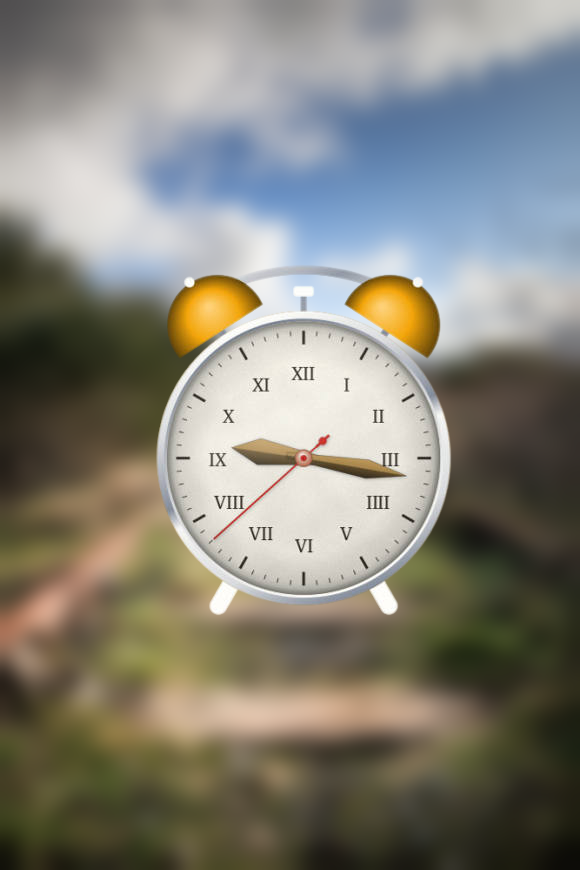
9:16:38
